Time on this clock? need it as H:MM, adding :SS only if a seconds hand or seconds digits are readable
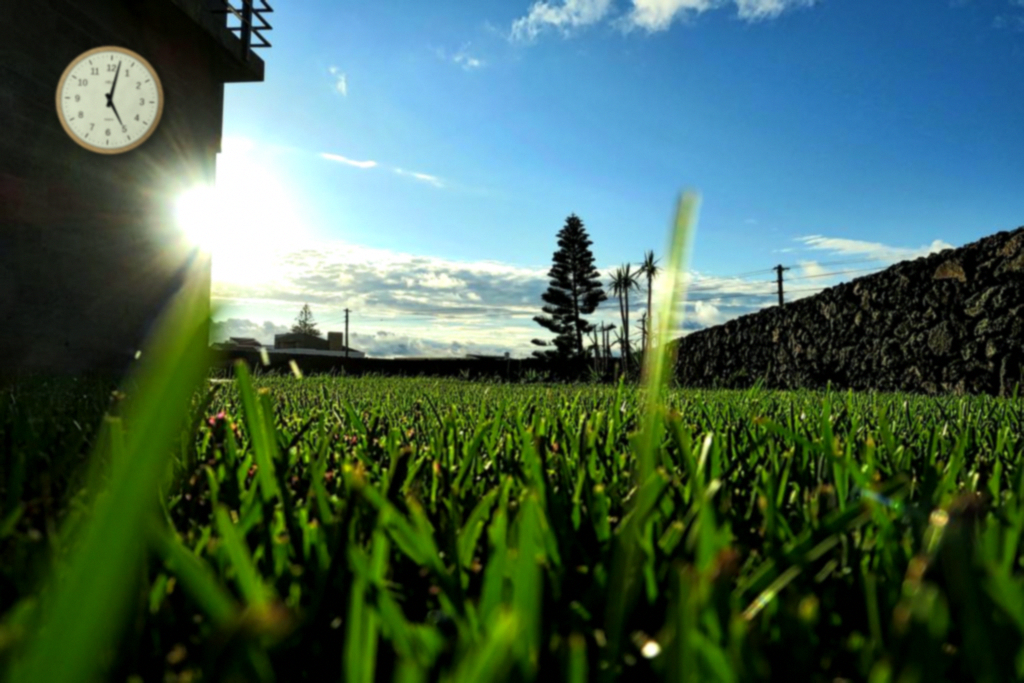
5:02
